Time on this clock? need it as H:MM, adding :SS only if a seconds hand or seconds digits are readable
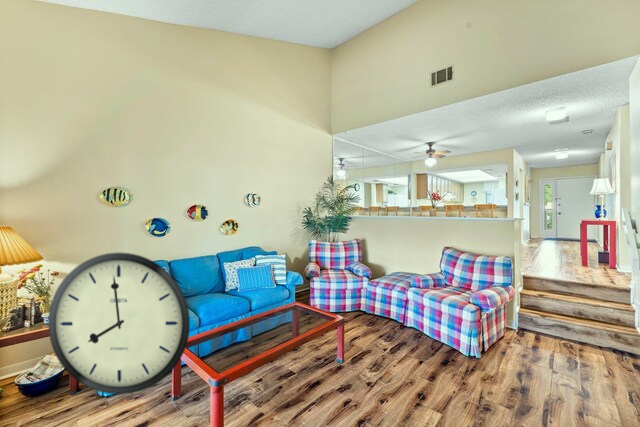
7:59
